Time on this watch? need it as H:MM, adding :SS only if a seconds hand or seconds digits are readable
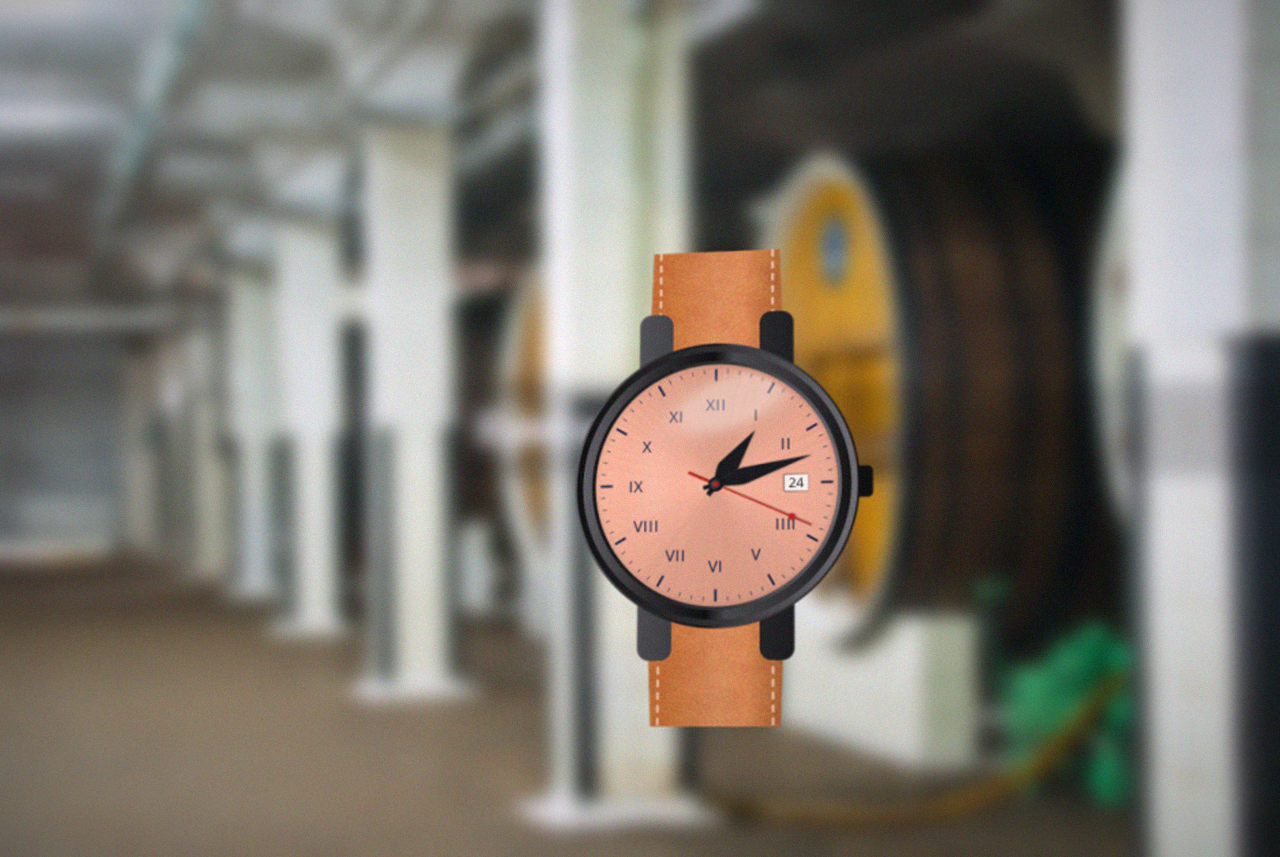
1:12:19
